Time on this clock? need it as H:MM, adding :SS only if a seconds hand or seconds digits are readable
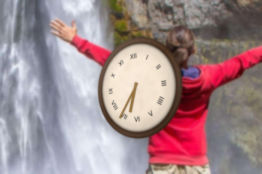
6:36
